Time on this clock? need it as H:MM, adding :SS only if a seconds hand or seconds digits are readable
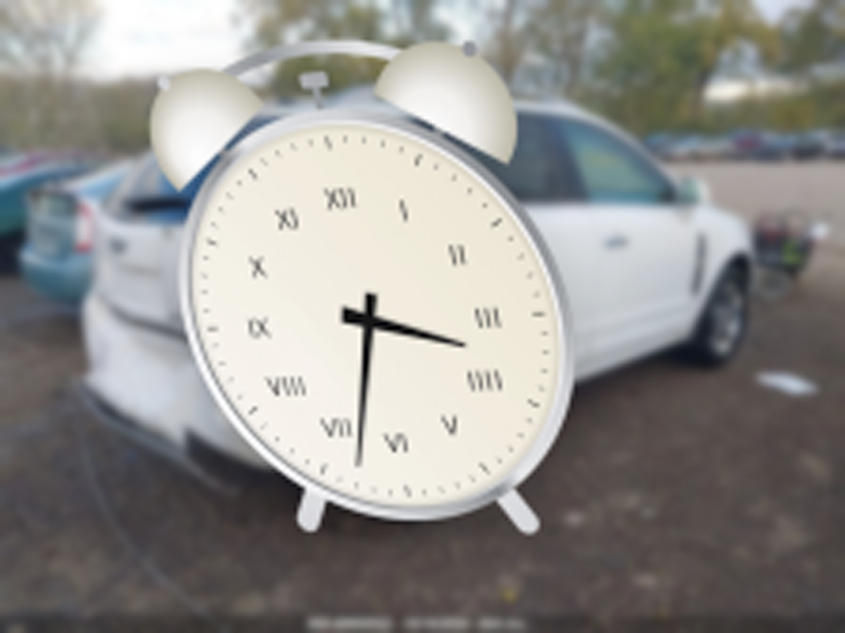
3:33
